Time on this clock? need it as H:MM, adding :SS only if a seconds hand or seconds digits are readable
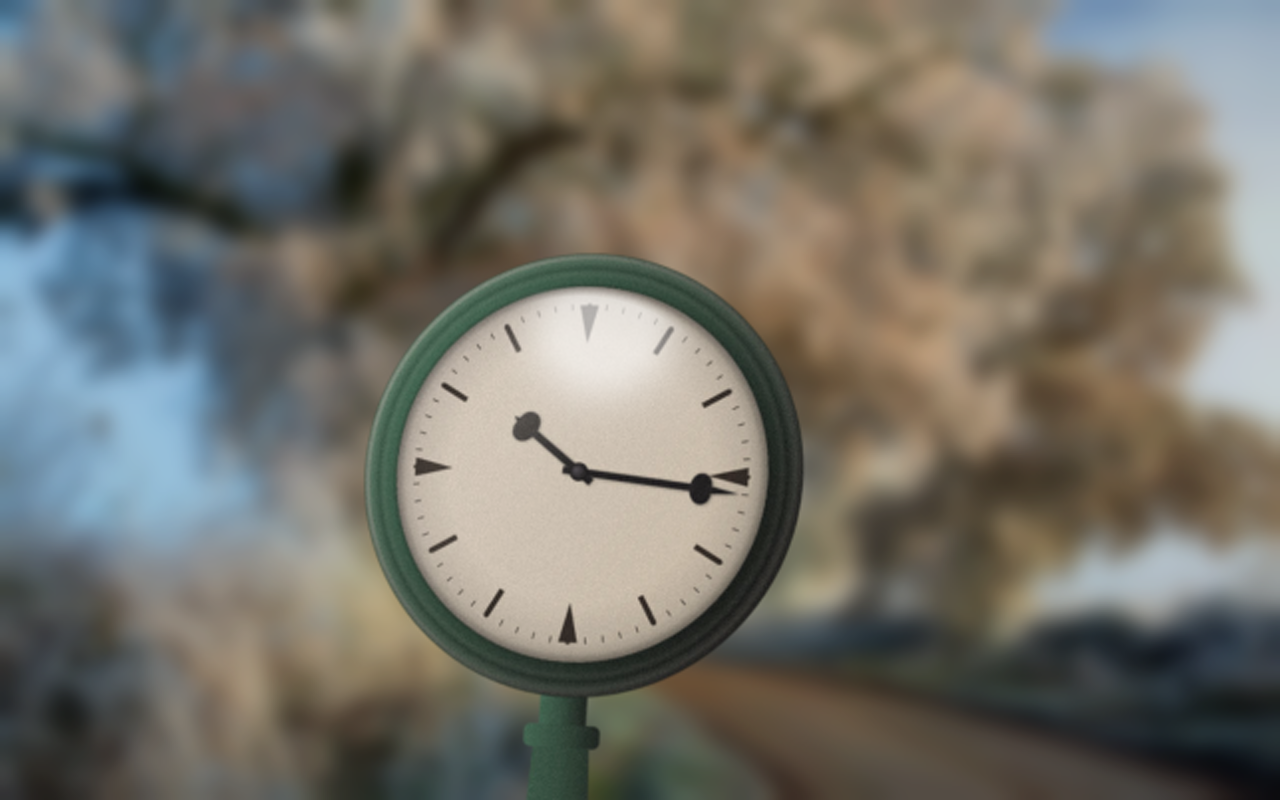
10:16
